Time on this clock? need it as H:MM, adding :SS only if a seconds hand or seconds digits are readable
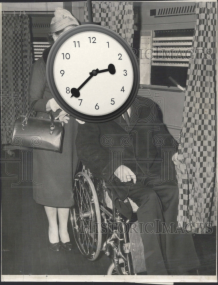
2:38
